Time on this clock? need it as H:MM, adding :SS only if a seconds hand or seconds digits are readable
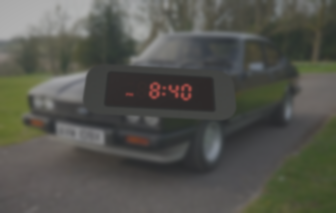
8:40
